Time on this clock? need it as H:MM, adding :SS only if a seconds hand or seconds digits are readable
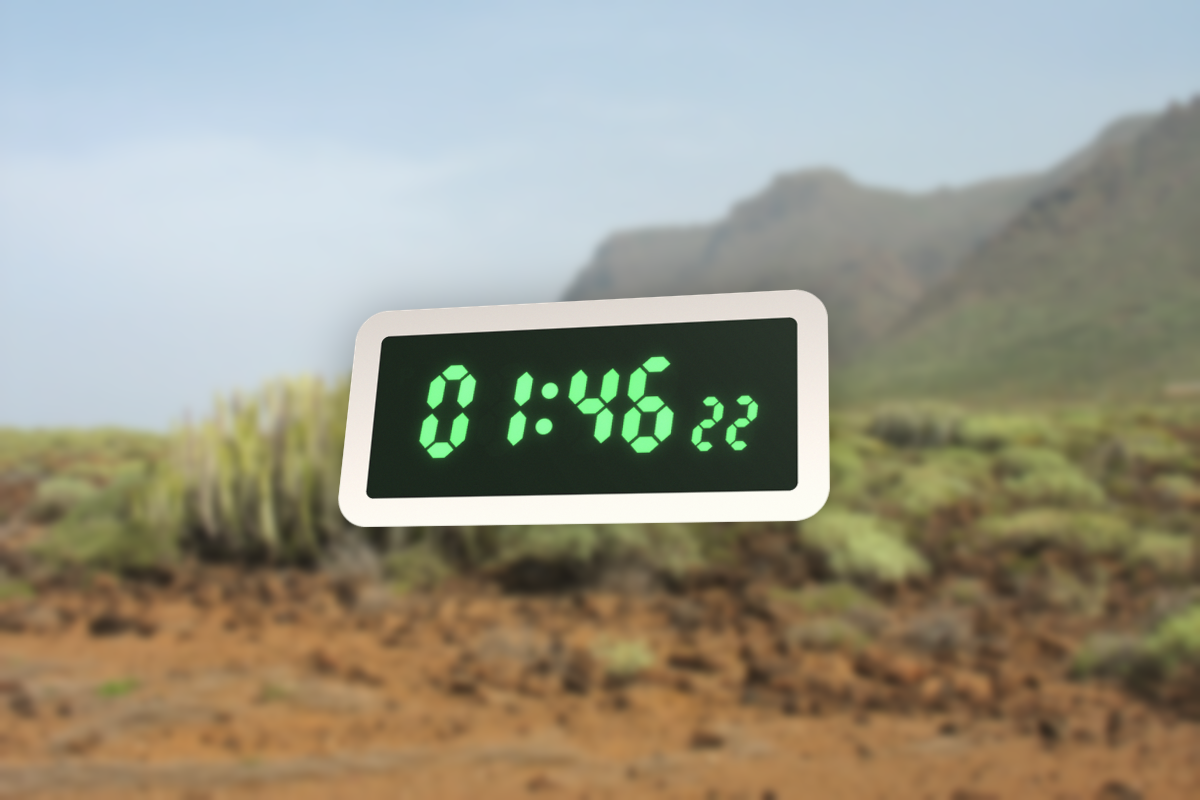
1:46:22
